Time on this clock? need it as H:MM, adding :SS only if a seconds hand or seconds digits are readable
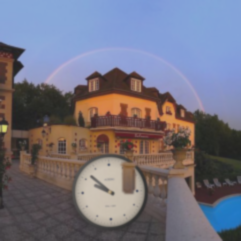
9:52
